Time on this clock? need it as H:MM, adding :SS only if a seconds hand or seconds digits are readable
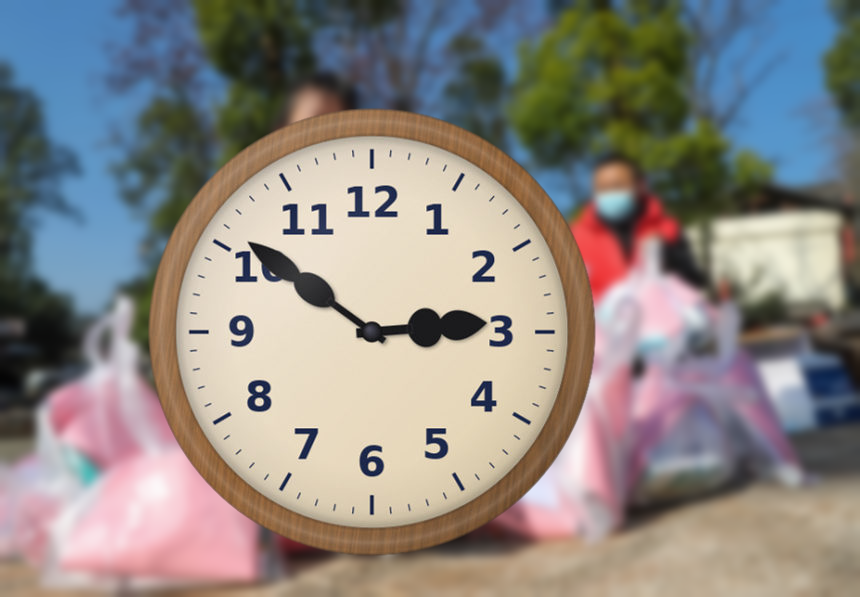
2:51
